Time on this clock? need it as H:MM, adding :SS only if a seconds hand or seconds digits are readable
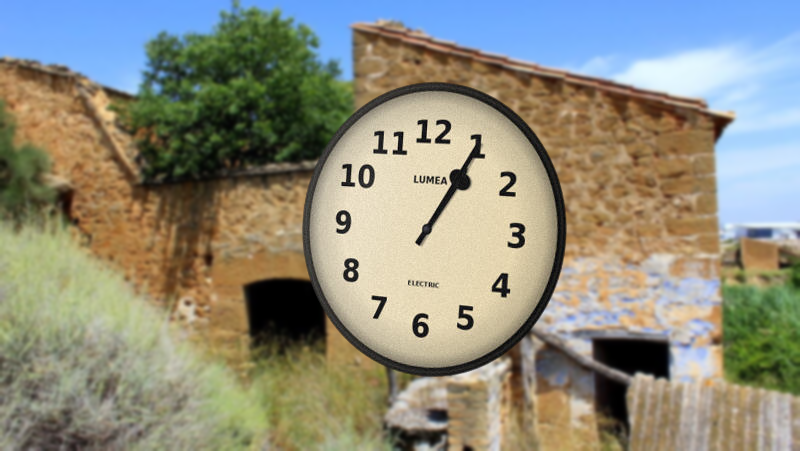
1:05
